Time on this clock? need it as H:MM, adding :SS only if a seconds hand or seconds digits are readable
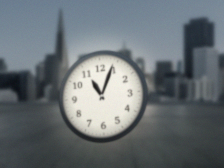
11:04
